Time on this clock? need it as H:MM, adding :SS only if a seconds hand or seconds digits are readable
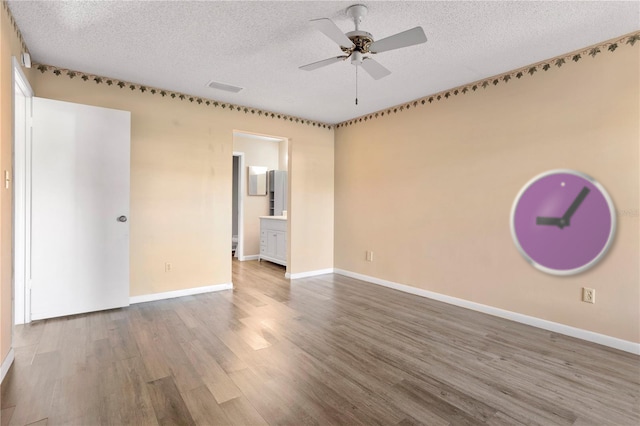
9:06
